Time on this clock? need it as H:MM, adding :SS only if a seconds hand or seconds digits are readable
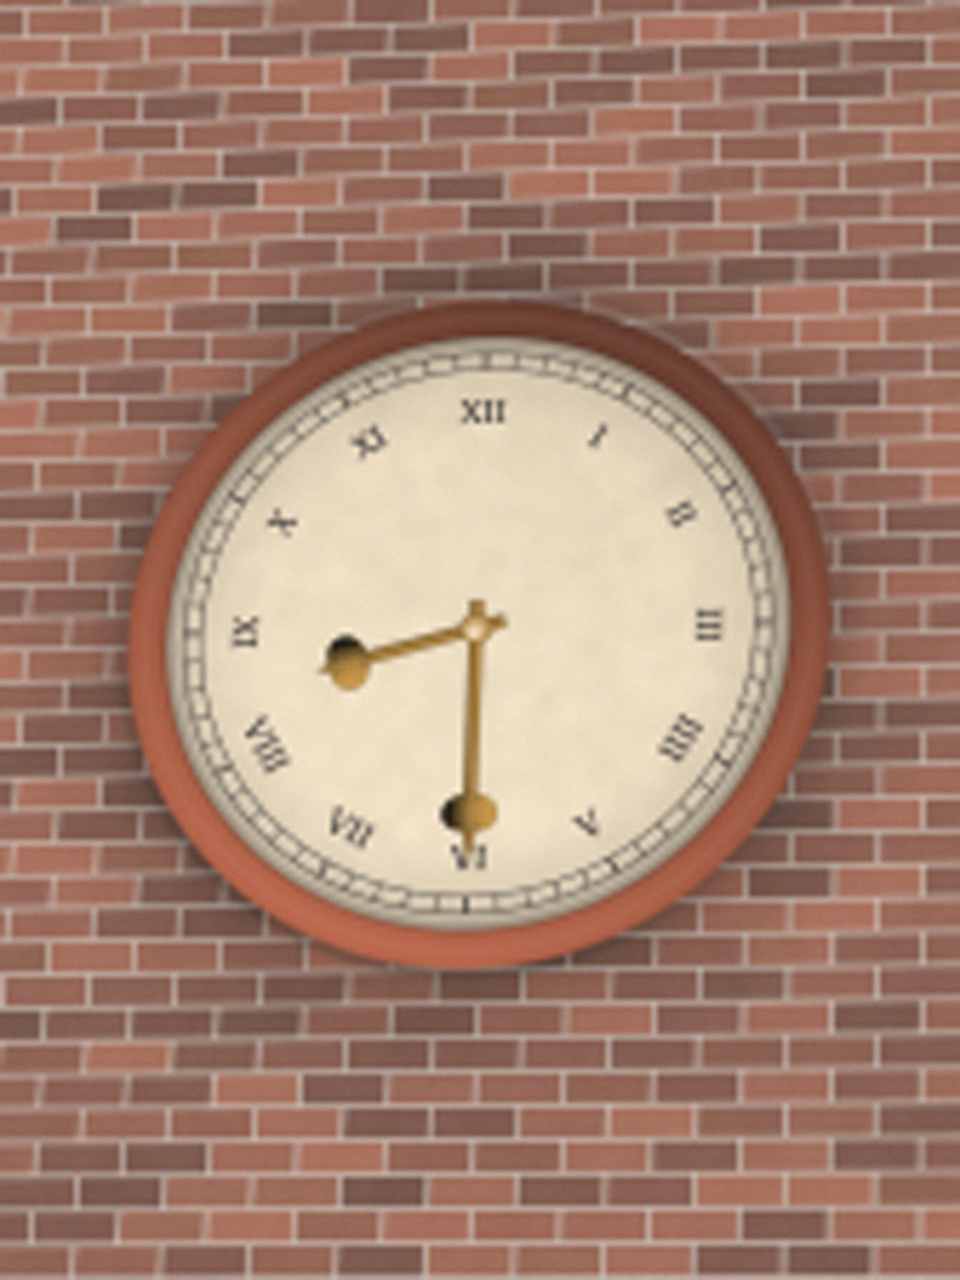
8:30
